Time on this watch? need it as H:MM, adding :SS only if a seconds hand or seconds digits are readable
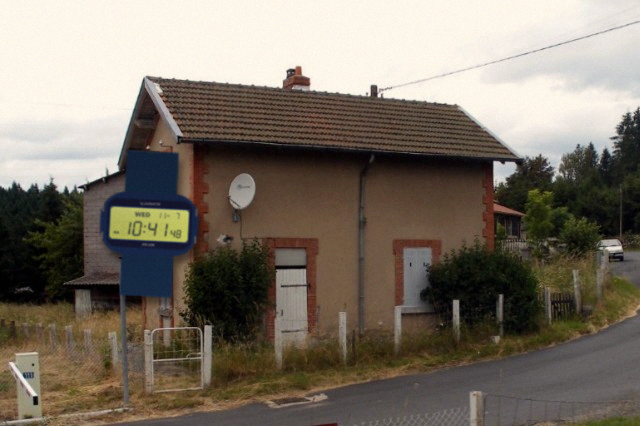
10:41
